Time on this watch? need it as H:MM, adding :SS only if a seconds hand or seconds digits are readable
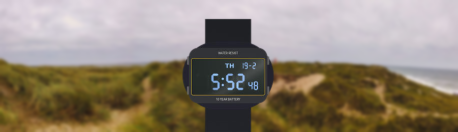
5:52:48
